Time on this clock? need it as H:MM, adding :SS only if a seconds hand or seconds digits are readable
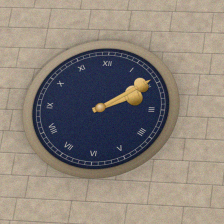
2:09
